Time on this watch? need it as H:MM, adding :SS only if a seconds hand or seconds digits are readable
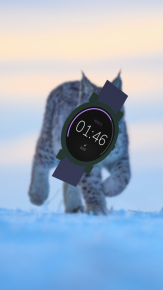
1:46
